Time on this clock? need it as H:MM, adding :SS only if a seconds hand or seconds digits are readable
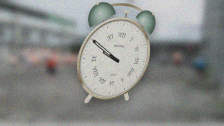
9:50
